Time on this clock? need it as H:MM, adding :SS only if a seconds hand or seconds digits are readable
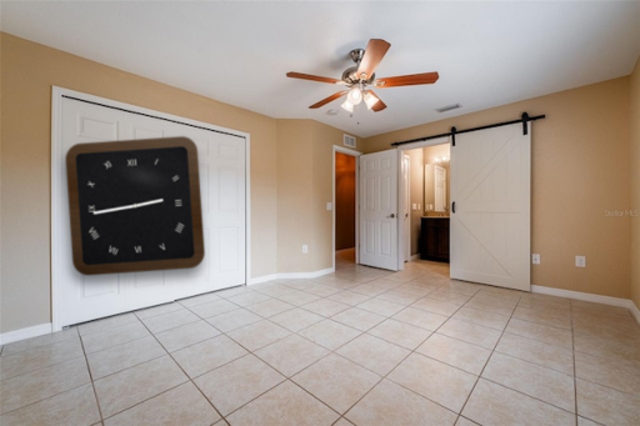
2:44
